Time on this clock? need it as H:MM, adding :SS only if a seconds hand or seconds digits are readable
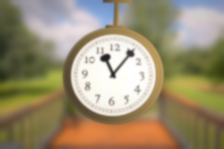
11:06
